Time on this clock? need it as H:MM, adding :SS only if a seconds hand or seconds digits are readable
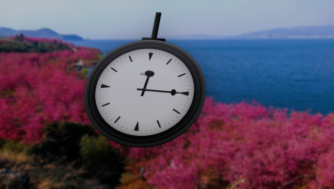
12:15
